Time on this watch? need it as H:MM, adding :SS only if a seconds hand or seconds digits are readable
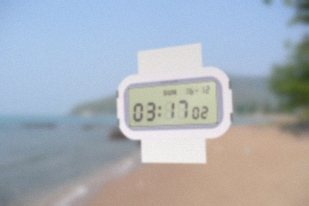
3:17:02
